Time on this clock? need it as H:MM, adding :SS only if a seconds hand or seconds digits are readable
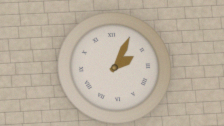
2:05
